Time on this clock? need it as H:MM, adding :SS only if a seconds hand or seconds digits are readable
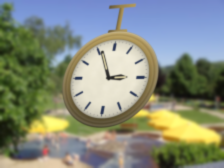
2:56
